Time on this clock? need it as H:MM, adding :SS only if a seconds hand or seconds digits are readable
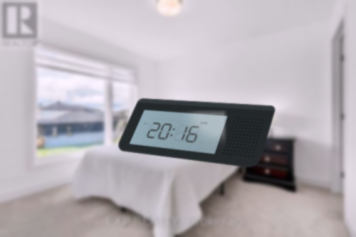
20:16
